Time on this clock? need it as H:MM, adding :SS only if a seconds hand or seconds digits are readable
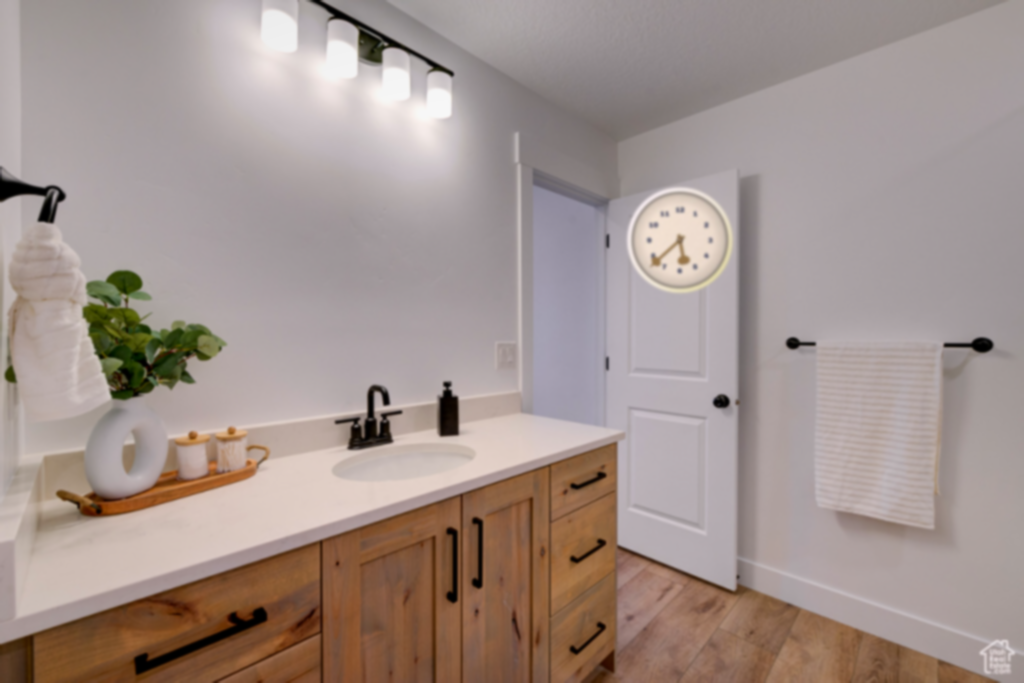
5:38
